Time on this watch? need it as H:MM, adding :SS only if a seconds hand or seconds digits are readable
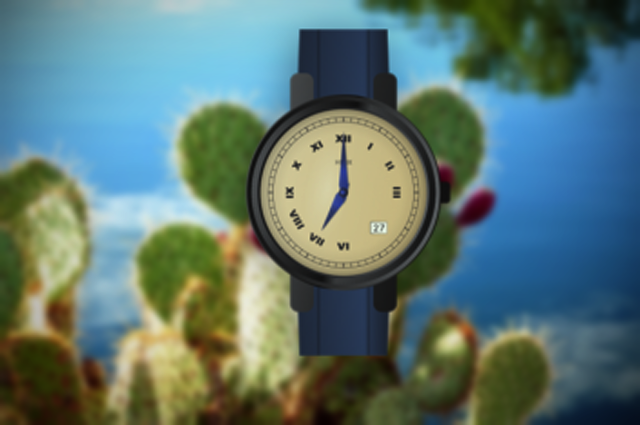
7:00
